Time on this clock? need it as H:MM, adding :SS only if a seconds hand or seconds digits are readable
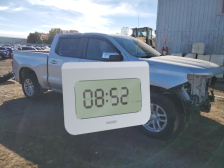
8:52
